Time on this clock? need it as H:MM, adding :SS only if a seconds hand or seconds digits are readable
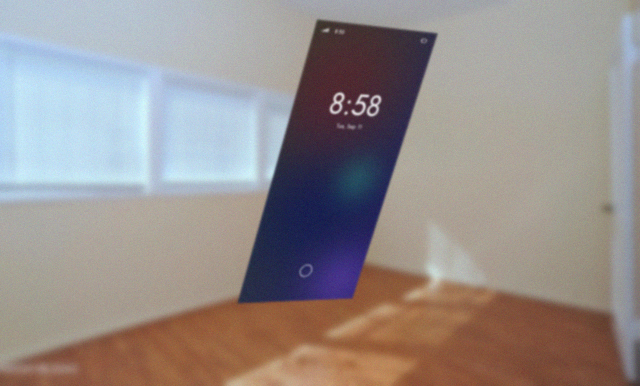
8:58
